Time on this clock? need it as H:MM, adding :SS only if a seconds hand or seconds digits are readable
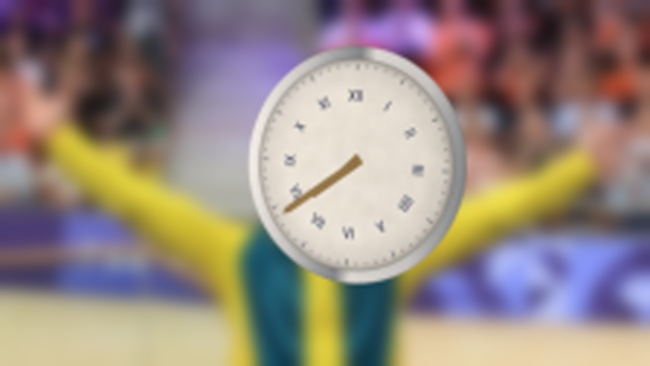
7:39
